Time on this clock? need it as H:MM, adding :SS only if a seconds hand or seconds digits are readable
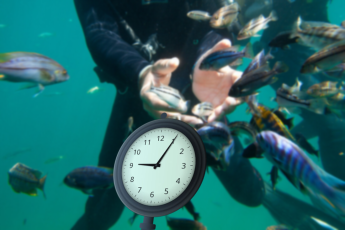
9:05
